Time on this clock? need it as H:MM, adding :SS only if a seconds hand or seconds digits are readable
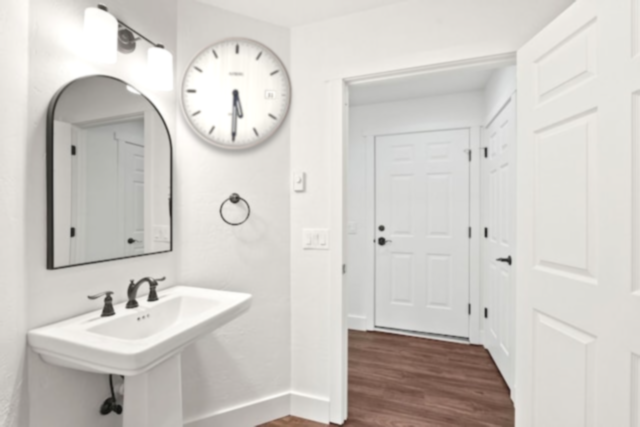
5:30
